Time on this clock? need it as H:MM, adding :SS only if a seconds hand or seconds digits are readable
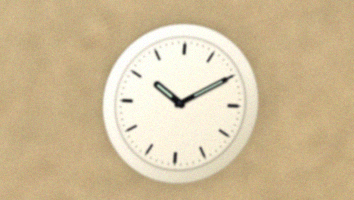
10:10
